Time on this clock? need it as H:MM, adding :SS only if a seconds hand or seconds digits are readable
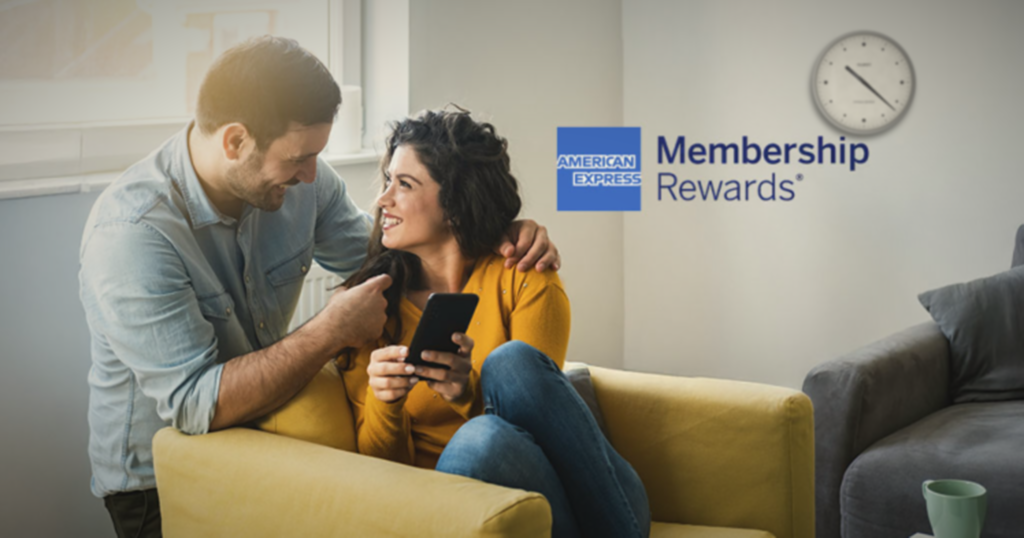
10:22
